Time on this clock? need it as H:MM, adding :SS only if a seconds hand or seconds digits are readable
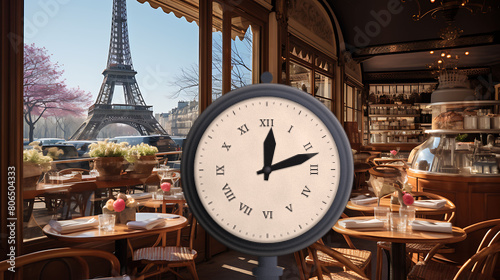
12:12
